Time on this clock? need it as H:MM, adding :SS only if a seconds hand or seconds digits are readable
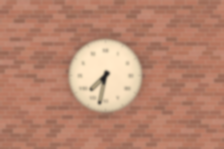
7:32
